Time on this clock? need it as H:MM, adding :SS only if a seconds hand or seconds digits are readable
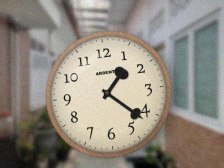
1:22
